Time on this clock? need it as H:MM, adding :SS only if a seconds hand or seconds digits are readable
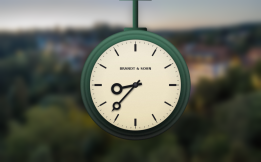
8:37
